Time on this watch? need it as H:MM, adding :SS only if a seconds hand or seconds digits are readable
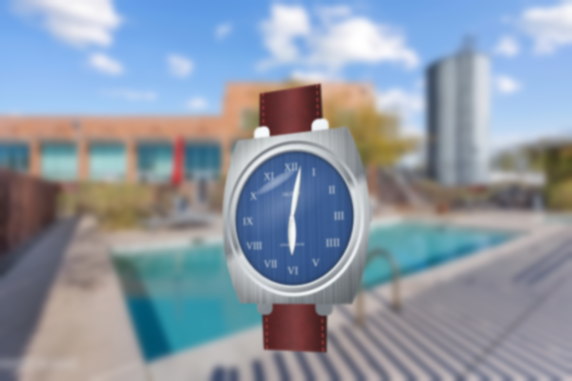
6:02
